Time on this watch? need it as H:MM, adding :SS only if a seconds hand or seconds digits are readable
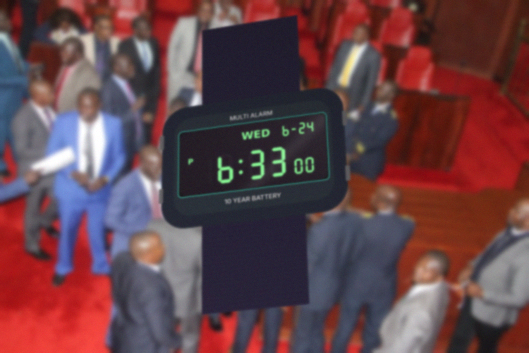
6:33:00
